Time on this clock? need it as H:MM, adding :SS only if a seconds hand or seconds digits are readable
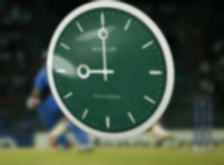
9:00
